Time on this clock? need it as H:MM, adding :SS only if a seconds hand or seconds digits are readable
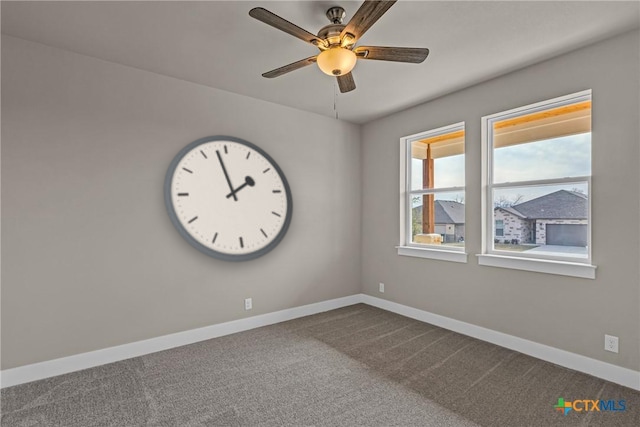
1:58
